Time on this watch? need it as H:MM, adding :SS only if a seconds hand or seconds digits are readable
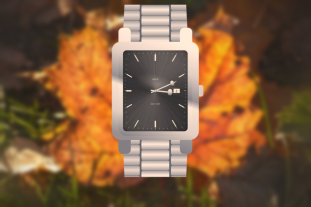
3:11
